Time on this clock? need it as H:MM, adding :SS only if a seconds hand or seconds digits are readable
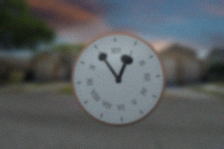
12:55
